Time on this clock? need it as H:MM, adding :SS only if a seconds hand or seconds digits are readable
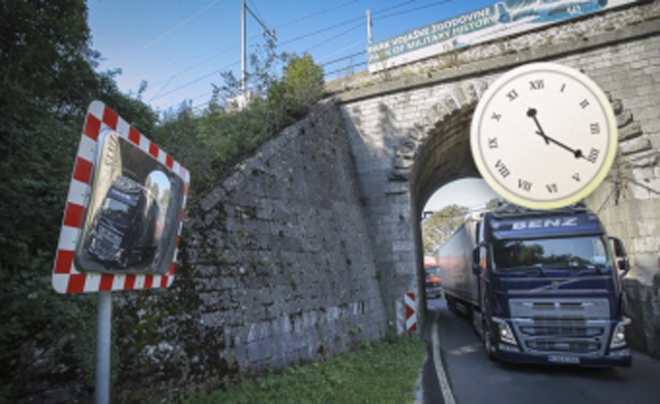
11:21
